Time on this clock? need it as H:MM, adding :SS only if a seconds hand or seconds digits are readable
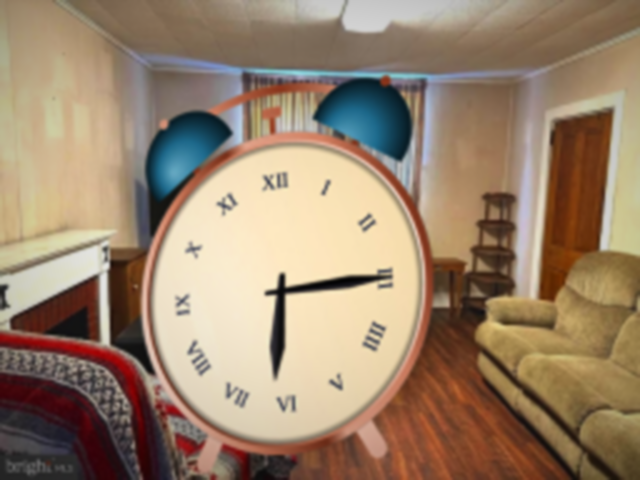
6:15
